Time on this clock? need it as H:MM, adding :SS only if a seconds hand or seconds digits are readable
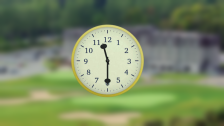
11:30
